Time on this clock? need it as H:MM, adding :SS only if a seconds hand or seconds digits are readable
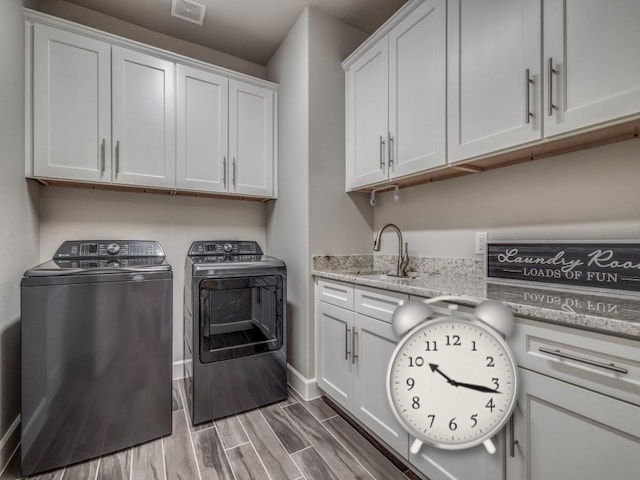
10:17
